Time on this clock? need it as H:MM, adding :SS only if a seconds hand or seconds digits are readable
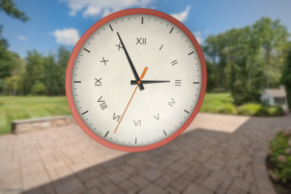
2:55:34
